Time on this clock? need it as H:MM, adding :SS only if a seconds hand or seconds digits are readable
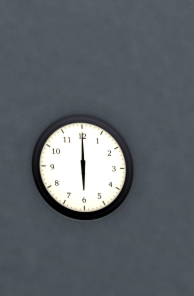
6:00
